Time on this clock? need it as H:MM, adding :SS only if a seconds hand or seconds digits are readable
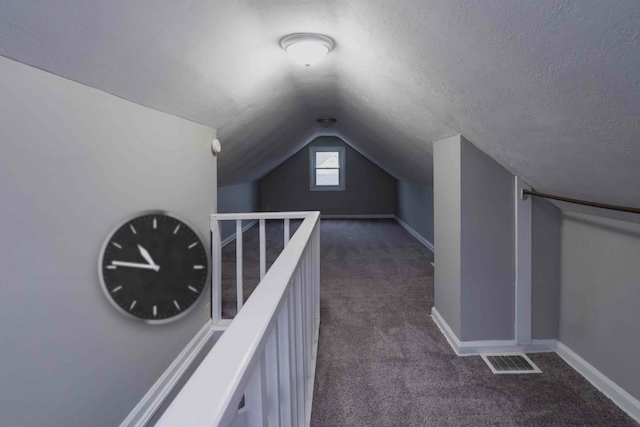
10:46
